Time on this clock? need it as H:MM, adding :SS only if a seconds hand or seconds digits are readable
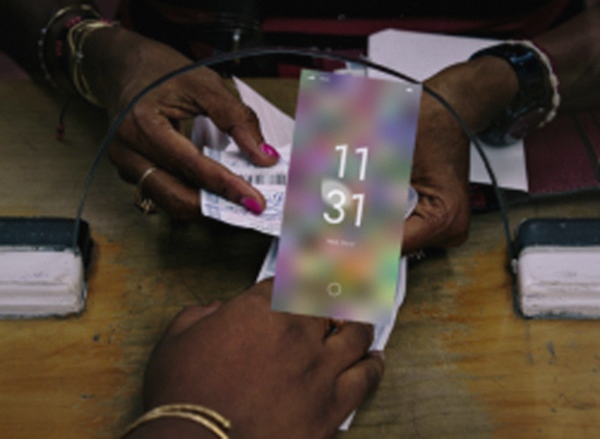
11:31
